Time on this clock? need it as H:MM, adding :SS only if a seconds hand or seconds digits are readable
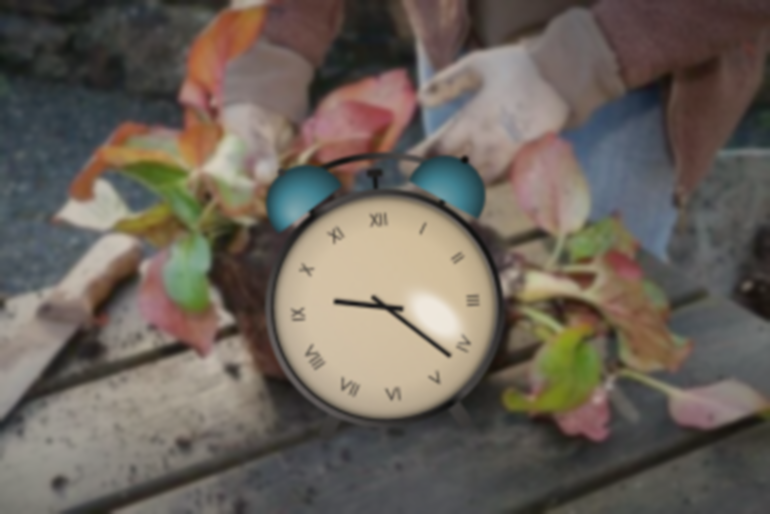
9:22
